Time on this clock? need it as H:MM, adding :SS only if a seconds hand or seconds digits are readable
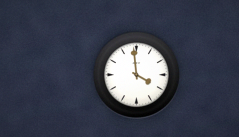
3:59
